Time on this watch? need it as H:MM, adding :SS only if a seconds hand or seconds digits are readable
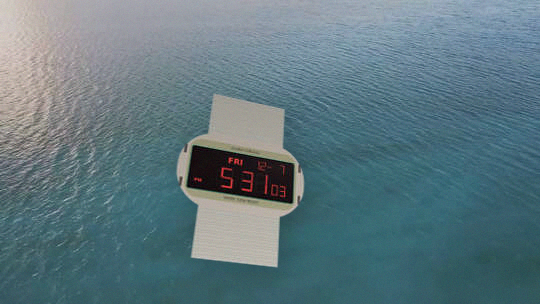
5:31:03
